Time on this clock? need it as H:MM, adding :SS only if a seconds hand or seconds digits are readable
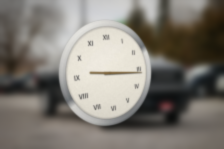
9:16
